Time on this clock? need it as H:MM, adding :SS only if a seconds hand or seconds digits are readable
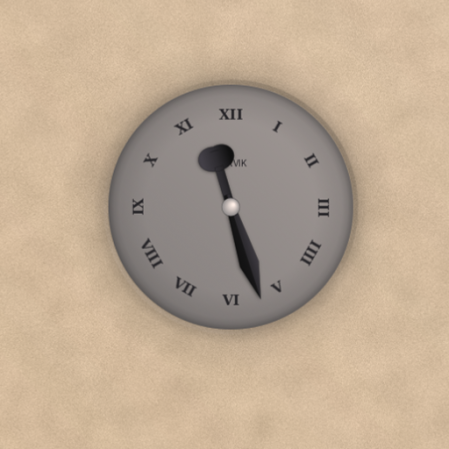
11:27
